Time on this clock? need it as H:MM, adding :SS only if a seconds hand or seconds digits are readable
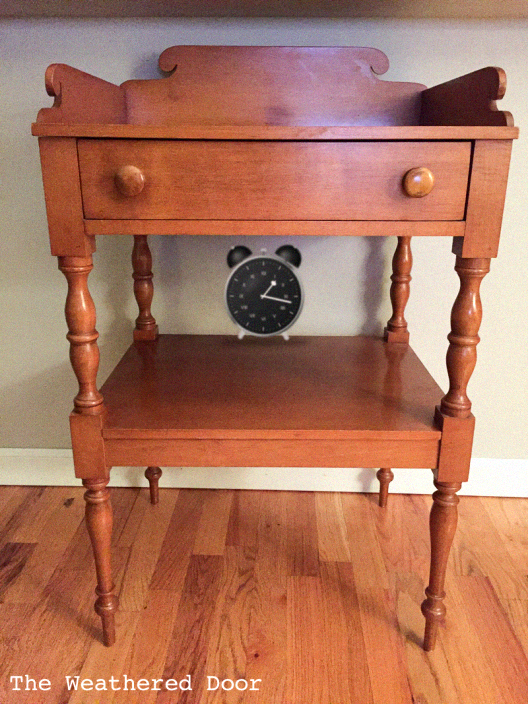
1:17
